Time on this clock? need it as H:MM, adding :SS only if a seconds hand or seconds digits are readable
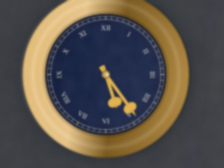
5:24
